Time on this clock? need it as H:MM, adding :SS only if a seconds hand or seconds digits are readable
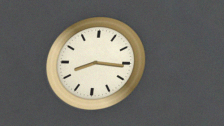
8:16
